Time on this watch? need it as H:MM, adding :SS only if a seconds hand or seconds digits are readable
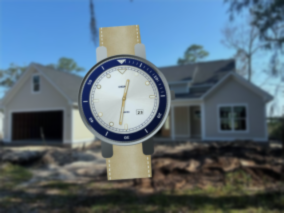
12:32
